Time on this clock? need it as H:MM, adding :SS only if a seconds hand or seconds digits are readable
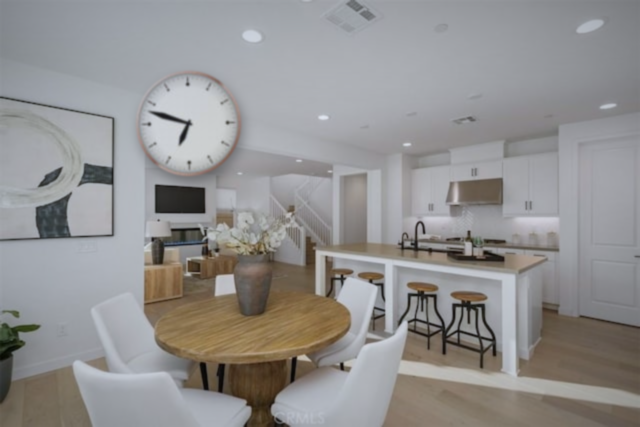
6:48
